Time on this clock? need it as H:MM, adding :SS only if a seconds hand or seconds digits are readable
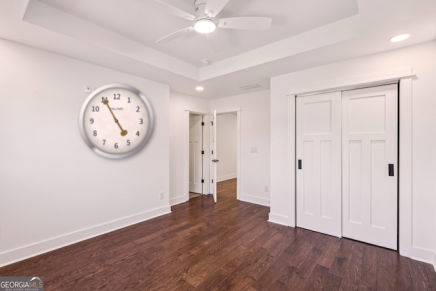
4:55
